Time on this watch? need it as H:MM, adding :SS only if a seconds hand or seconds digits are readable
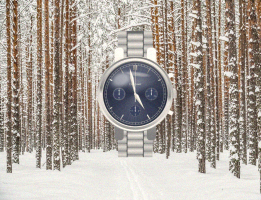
4:58
